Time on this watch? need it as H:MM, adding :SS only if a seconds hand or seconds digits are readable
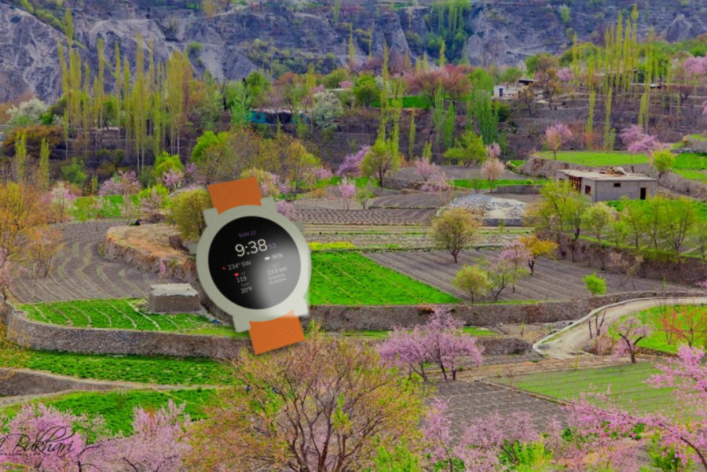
9:38
